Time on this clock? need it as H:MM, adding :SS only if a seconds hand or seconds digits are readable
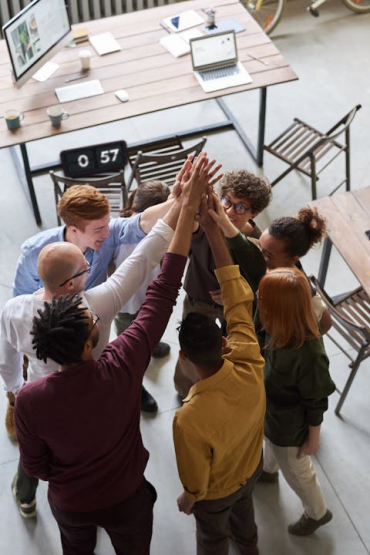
0:57
